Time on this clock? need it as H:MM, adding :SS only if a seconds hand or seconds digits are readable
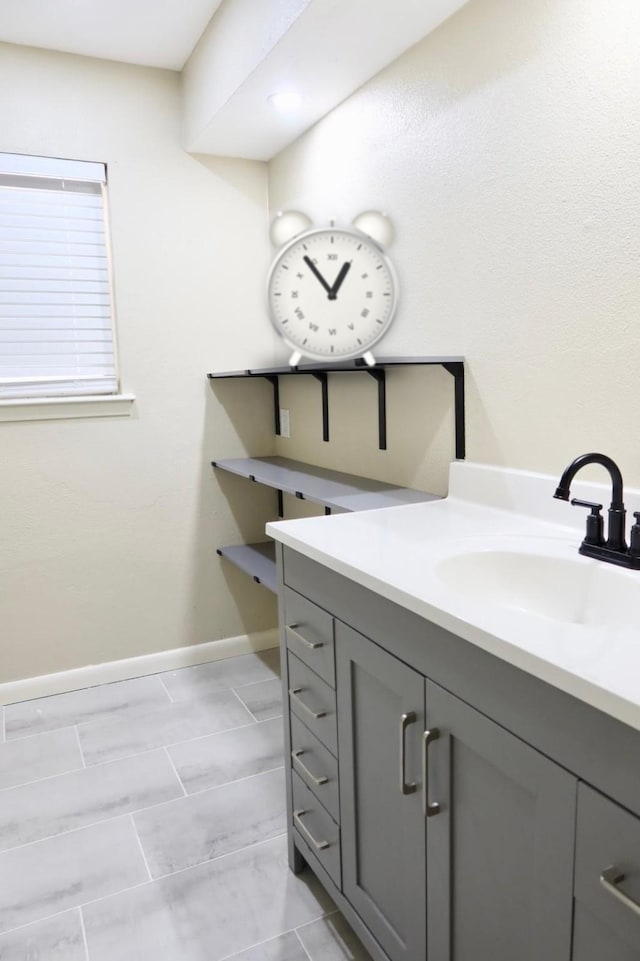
12:54
